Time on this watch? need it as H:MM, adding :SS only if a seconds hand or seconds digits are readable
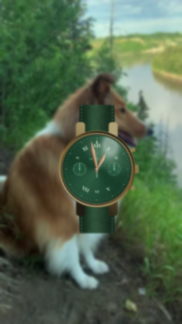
12:58
